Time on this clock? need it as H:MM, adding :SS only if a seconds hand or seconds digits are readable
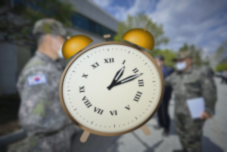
1:12
